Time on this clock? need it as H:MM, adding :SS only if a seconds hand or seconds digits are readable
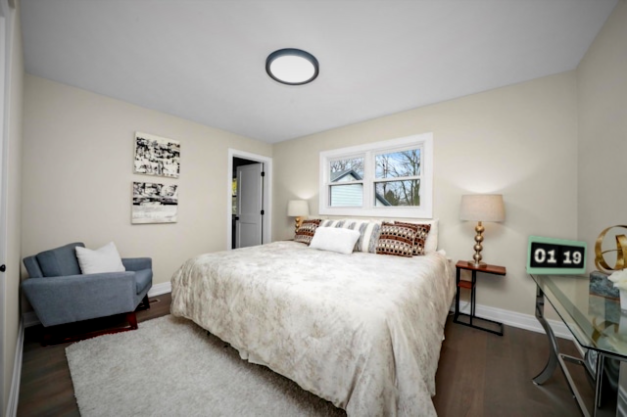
1:19
